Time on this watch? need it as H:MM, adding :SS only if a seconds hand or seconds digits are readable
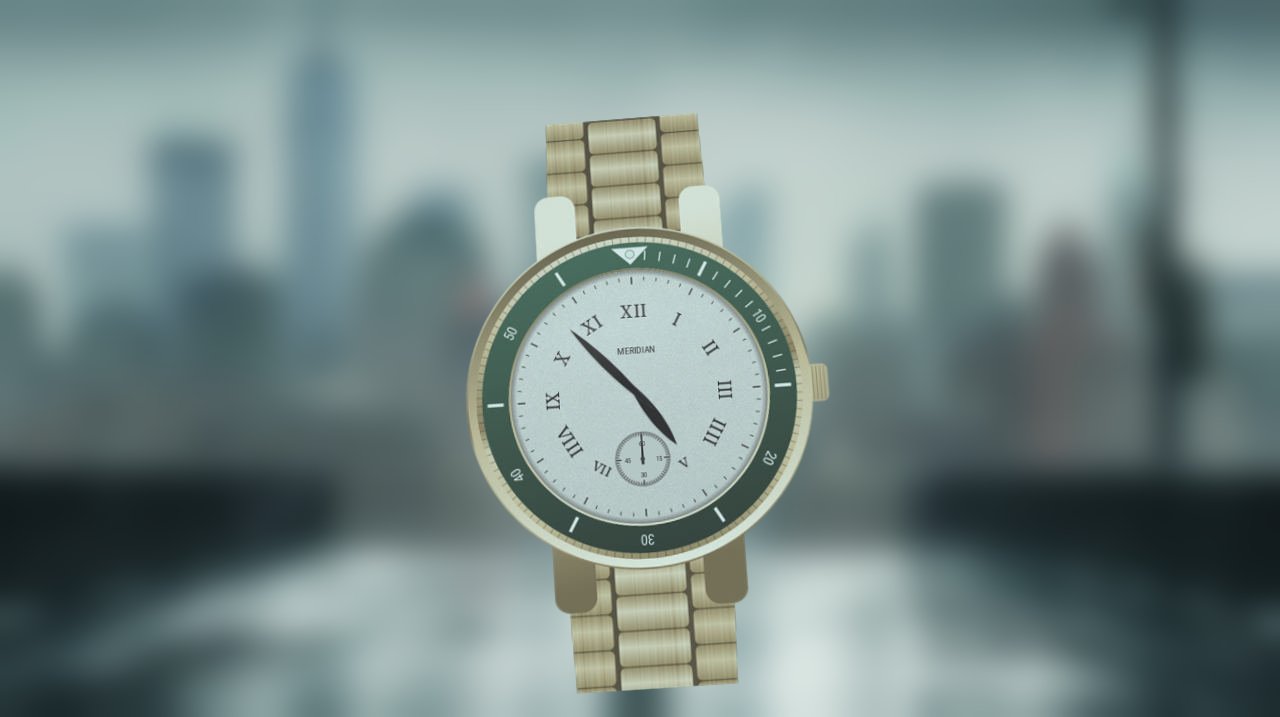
4:53
